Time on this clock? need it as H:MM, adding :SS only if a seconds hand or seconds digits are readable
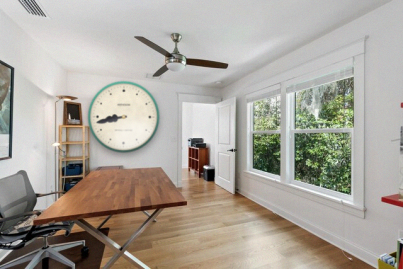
8:43
